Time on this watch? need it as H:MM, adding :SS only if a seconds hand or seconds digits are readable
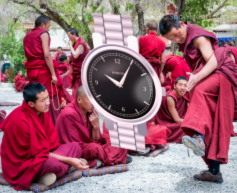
10:05
